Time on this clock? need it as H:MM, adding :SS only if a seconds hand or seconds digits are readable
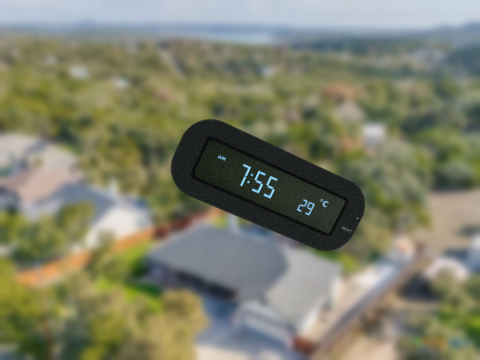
7:55
